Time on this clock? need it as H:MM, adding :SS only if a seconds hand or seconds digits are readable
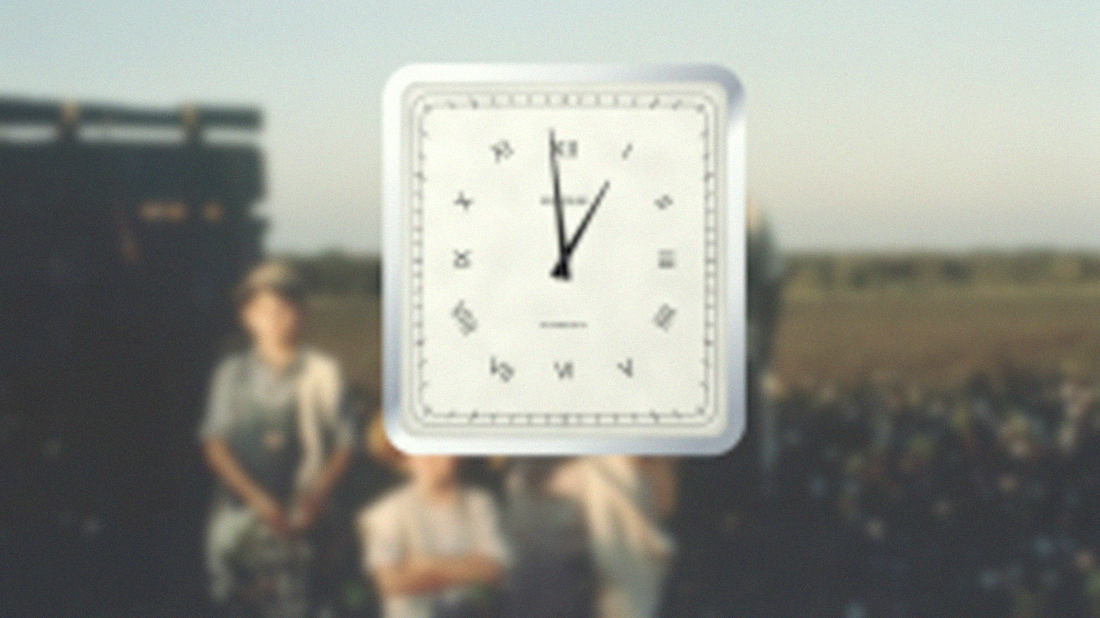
12:59
